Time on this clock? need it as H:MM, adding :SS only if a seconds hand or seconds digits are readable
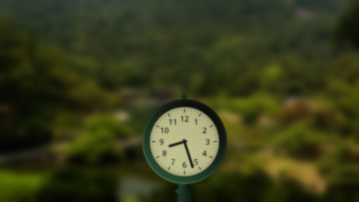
8:27
